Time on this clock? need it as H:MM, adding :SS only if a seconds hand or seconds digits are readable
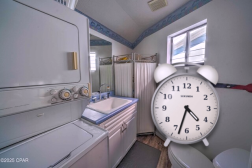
4:33
